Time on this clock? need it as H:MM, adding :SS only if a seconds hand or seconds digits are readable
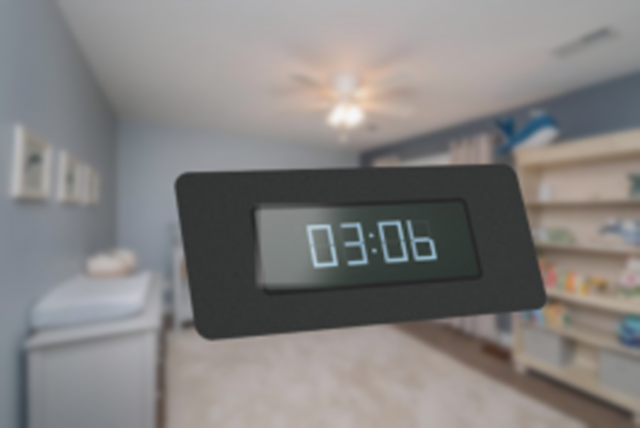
3:06
